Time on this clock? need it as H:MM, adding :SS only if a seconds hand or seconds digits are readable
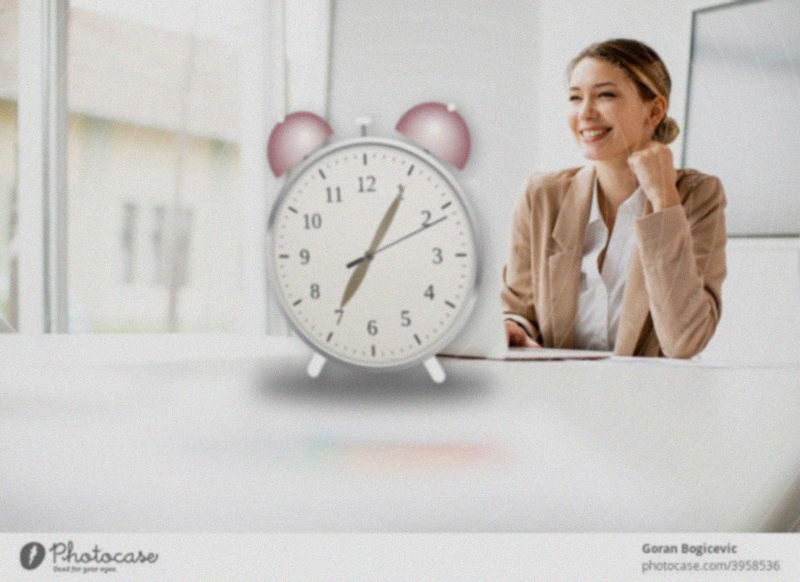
7:05:11
